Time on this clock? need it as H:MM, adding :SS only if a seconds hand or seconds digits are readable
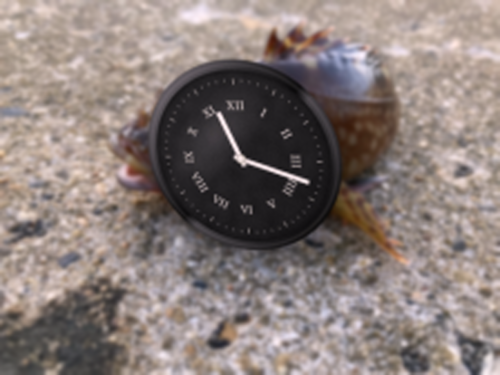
11:18
